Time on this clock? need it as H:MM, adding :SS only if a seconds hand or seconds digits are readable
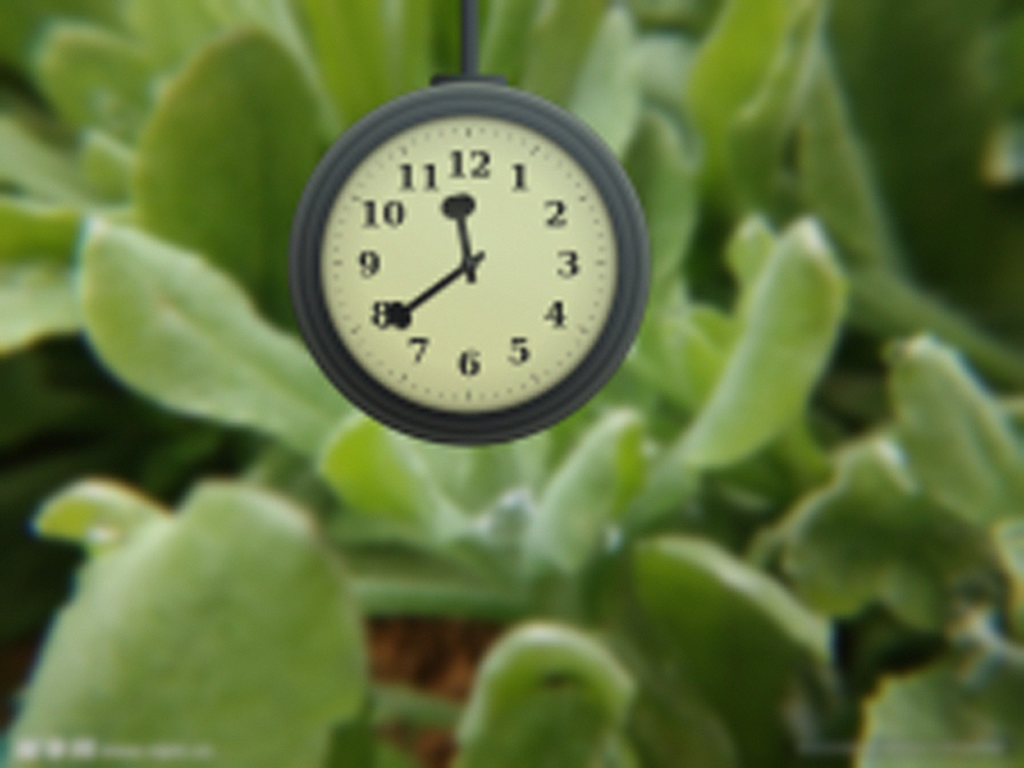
11:39
